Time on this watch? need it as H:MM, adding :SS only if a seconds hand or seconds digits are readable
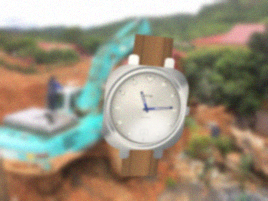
11:14
